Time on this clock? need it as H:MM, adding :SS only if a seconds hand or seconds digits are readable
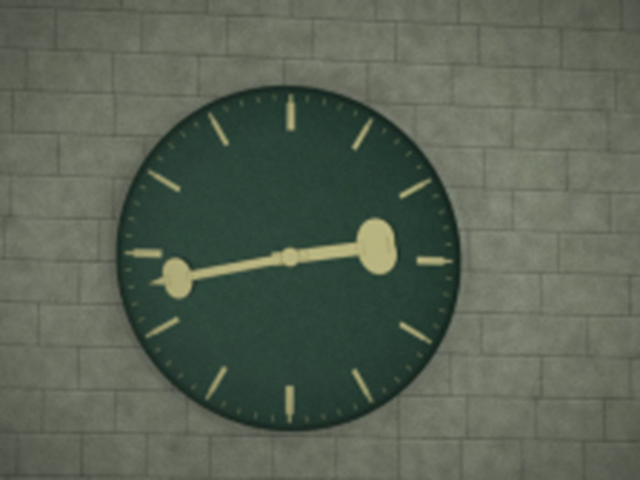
2:43
